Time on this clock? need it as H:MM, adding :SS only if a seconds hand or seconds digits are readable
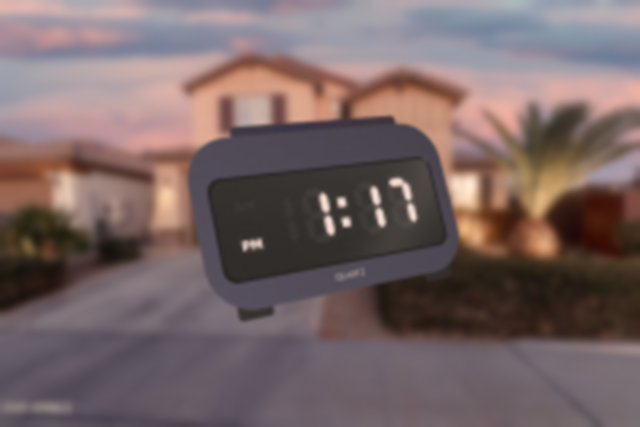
1:17
